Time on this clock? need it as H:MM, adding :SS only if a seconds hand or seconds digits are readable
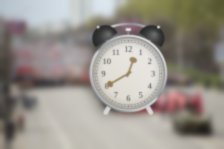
12:40
